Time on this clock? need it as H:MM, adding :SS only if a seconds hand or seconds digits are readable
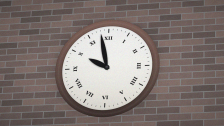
9:58
